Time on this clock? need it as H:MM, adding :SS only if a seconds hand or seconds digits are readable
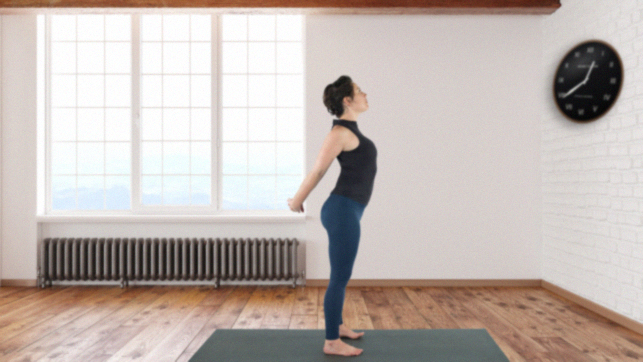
12:39
